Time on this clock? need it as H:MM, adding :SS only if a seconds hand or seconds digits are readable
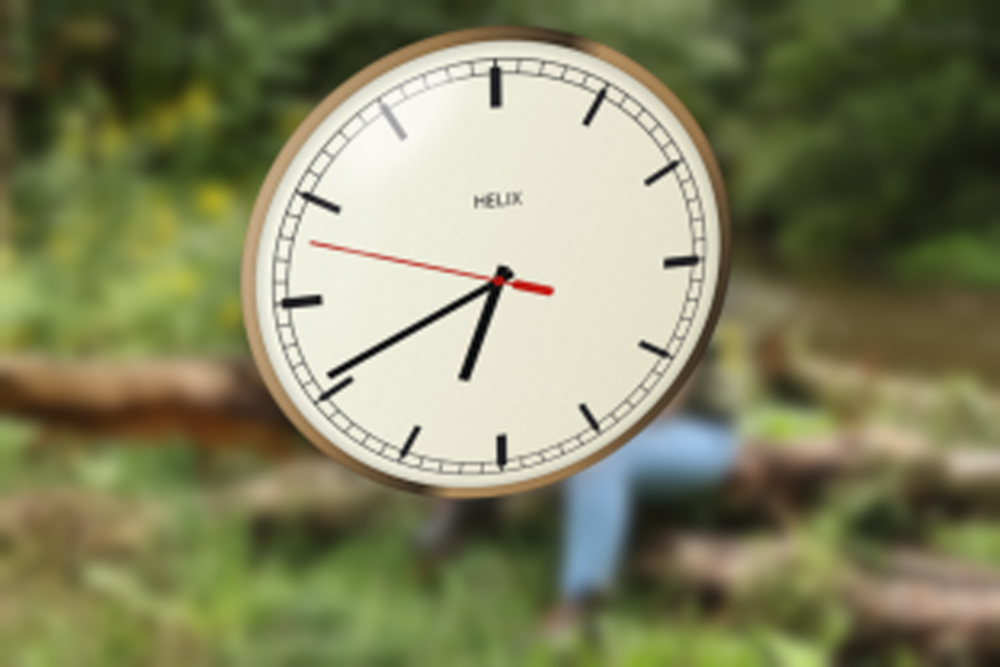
6:40:48
